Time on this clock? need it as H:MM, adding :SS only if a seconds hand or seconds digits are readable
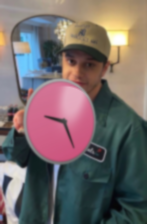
9:26
